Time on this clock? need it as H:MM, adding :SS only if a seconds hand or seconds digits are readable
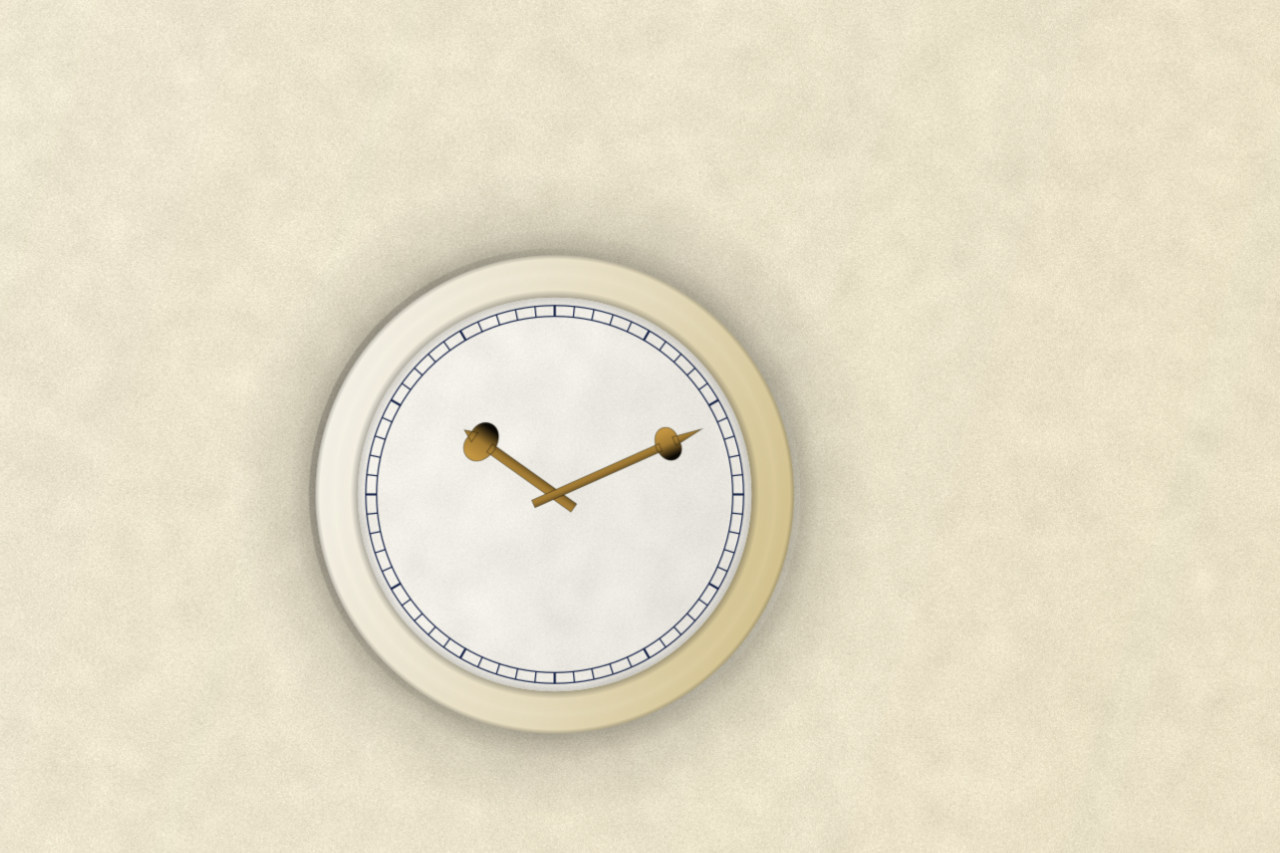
10:11
